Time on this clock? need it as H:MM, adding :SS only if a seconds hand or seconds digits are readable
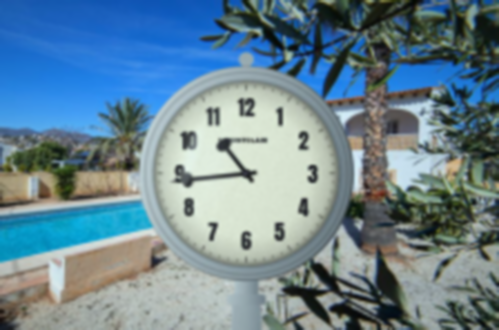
10:44
